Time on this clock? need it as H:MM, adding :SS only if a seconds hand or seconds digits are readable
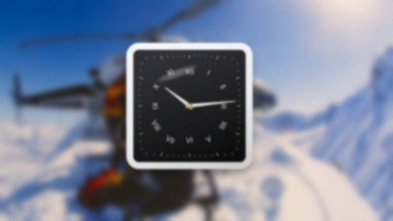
10:14
